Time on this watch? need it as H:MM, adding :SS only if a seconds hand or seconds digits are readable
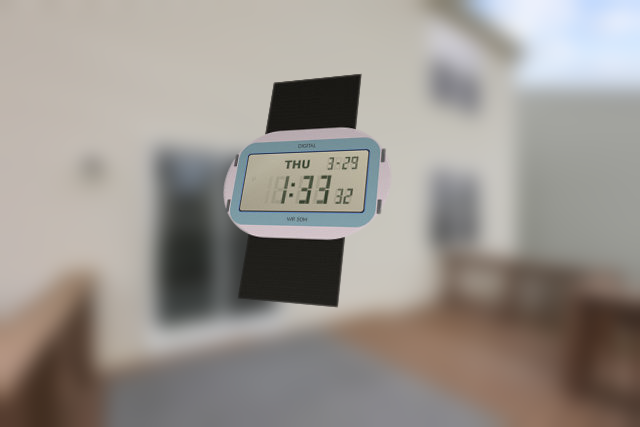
1:33:32
